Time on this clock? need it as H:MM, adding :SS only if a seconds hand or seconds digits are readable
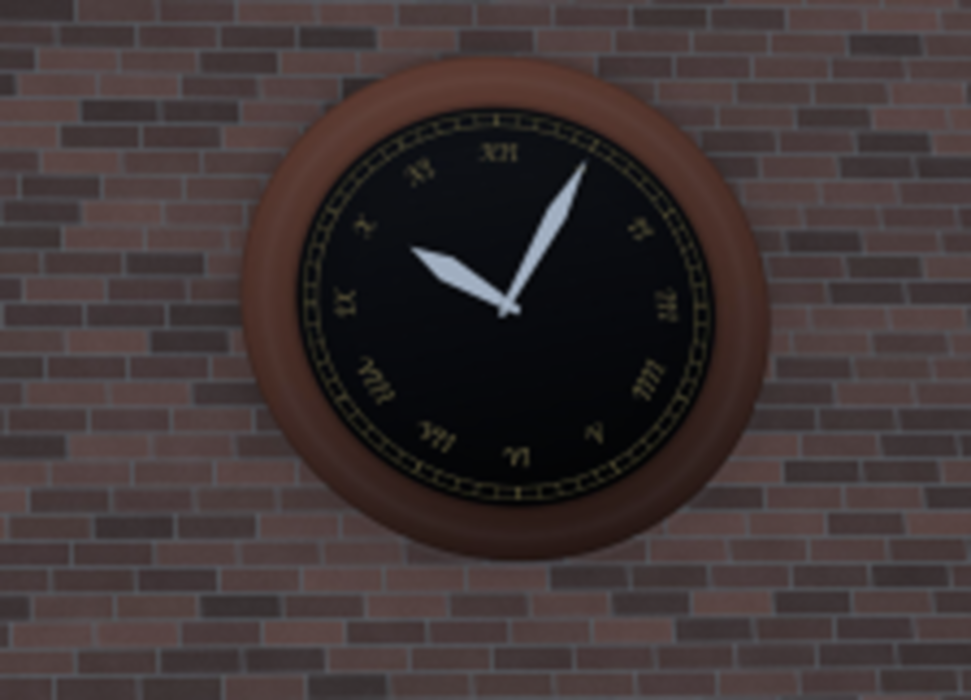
10:05
